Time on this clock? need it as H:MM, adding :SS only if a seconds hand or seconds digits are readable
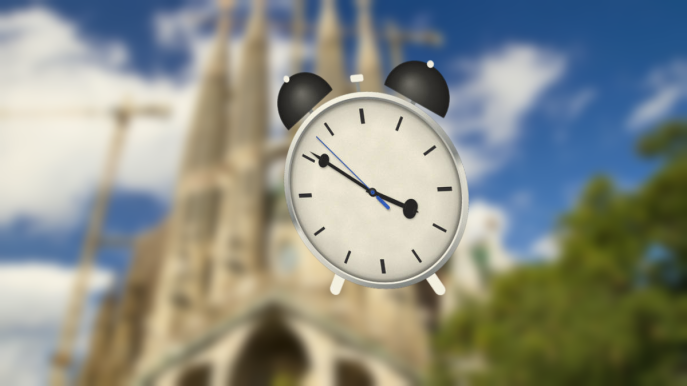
3:50:53
